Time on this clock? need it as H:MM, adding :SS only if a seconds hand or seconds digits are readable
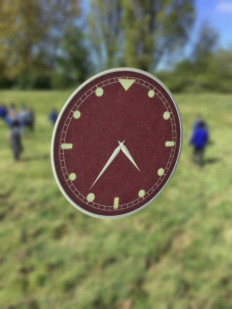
4:36
